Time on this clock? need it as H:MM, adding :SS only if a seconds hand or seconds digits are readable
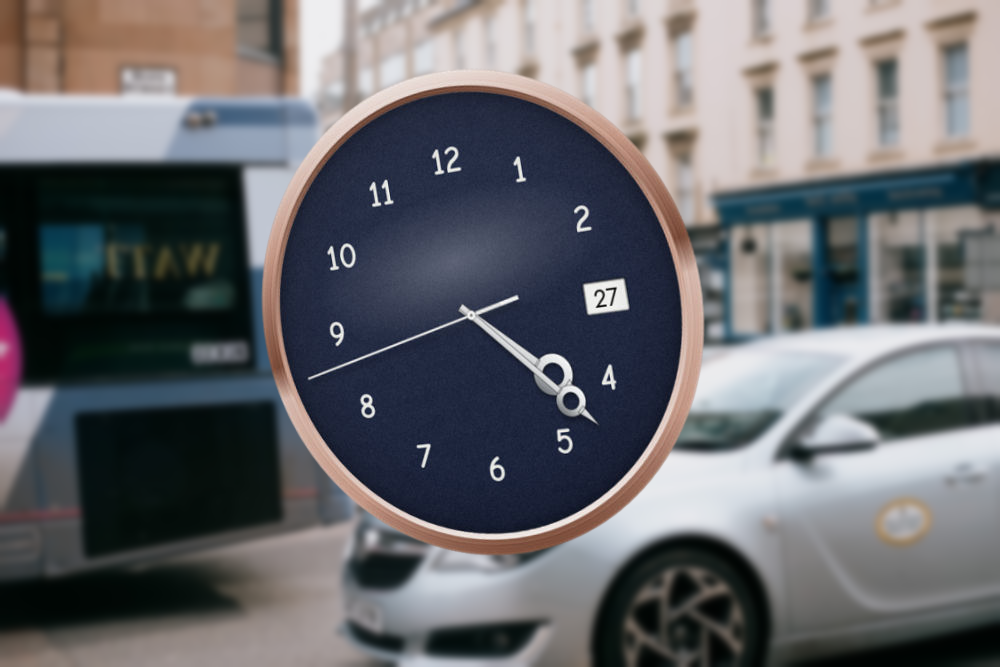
4:22:43
